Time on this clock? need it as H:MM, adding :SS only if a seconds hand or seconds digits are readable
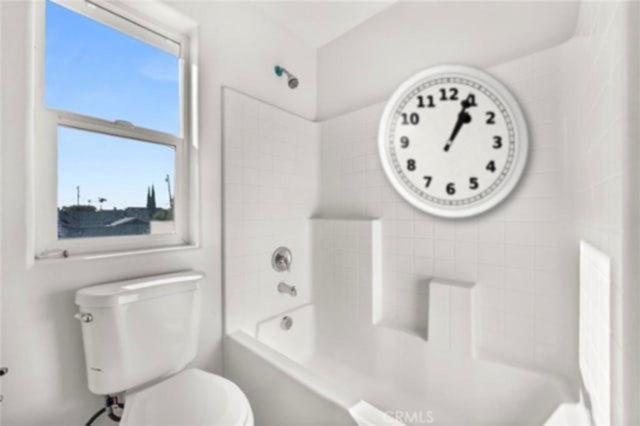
1:04
